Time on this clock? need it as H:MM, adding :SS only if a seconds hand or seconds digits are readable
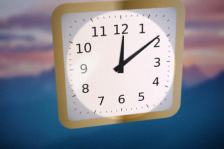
12:09
